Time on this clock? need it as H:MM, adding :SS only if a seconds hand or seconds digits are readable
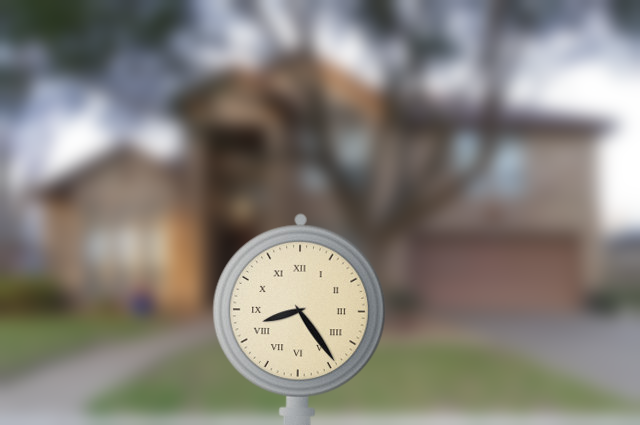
8:24
